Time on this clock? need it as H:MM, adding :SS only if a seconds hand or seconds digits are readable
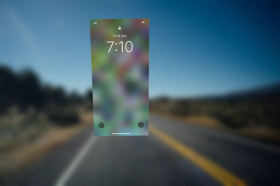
7:10
